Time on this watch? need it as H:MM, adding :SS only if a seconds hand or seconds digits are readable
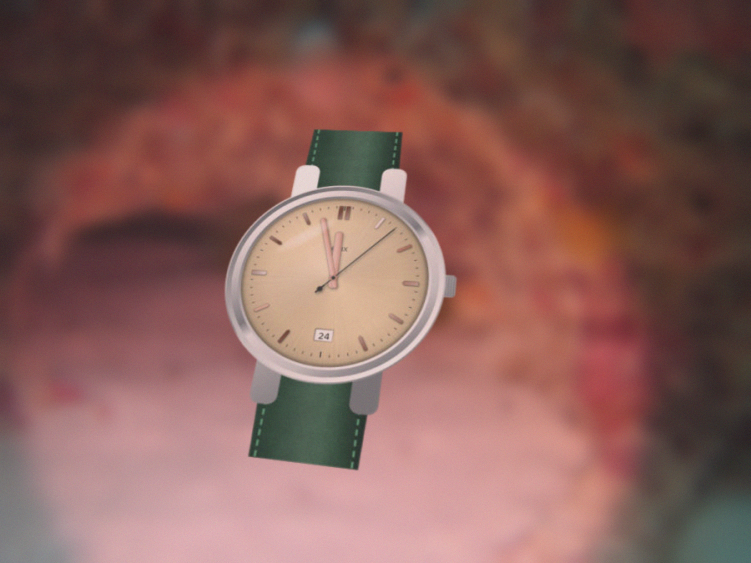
11:57:07
